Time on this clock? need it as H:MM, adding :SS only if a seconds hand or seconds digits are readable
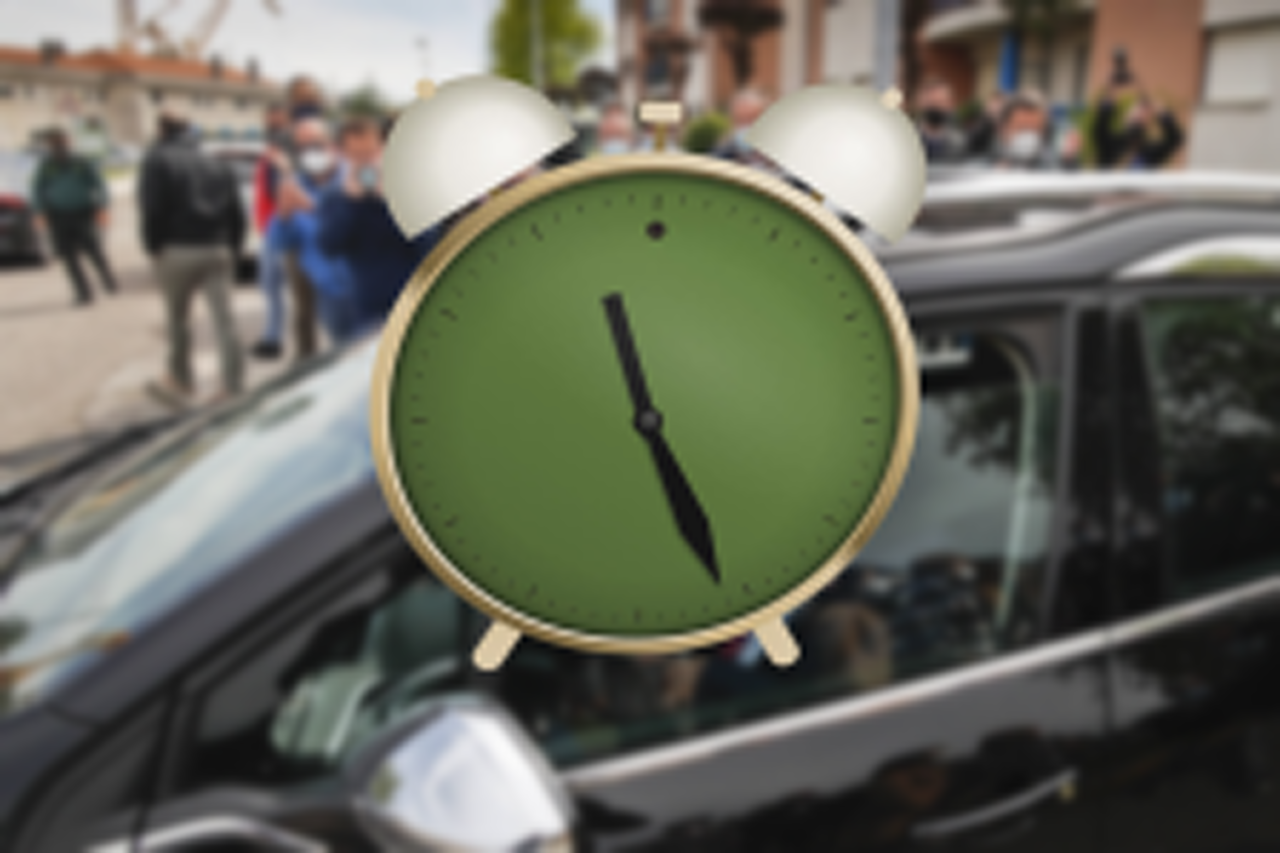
11:26
